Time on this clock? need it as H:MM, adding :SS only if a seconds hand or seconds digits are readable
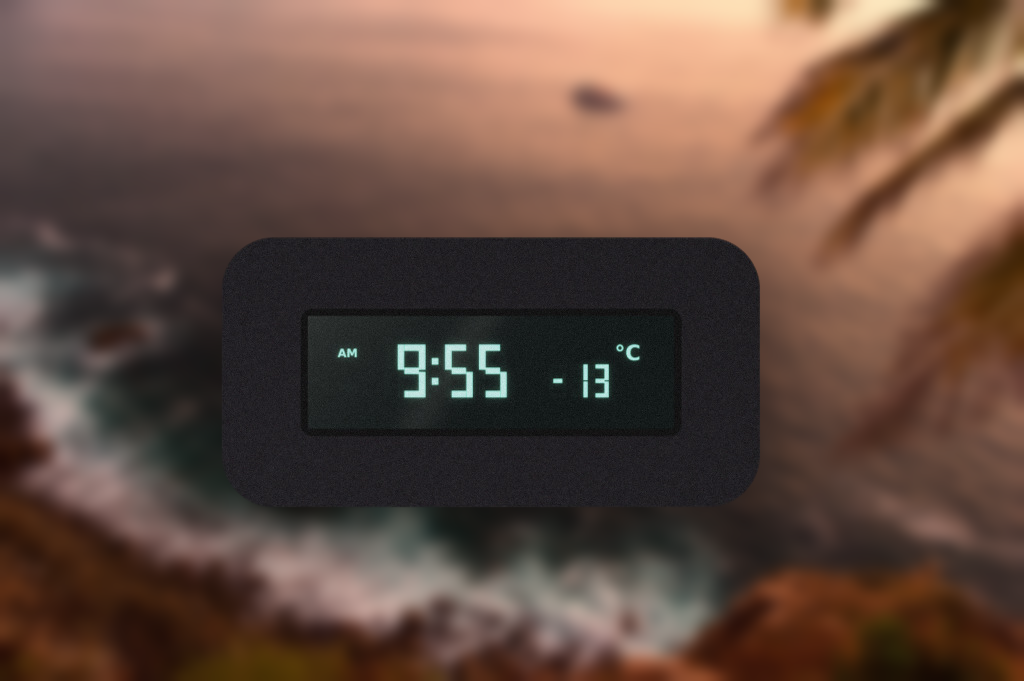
9:55
